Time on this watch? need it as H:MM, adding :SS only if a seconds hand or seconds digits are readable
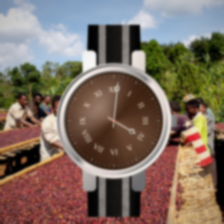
4:01
